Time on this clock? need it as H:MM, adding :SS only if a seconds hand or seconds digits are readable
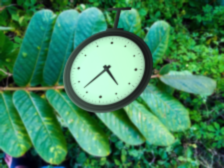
4:37
